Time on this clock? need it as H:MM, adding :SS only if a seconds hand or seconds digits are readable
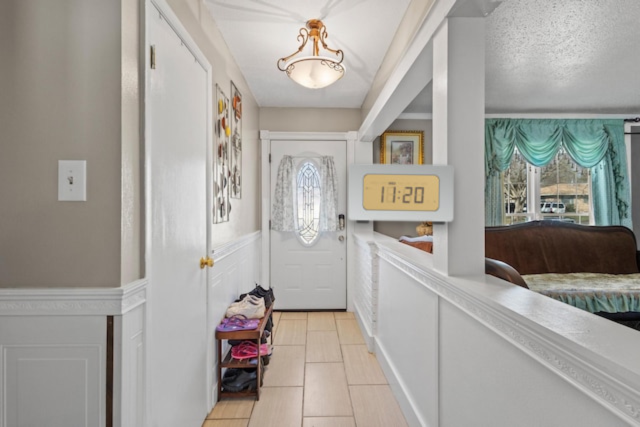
11:20
